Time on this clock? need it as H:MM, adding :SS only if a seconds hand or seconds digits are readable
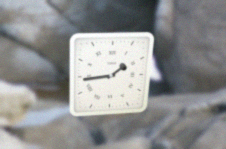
1:44
